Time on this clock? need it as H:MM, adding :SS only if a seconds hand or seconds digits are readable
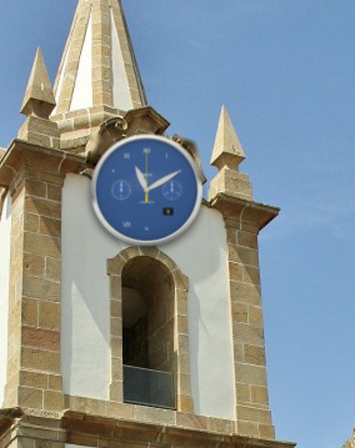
11:10
